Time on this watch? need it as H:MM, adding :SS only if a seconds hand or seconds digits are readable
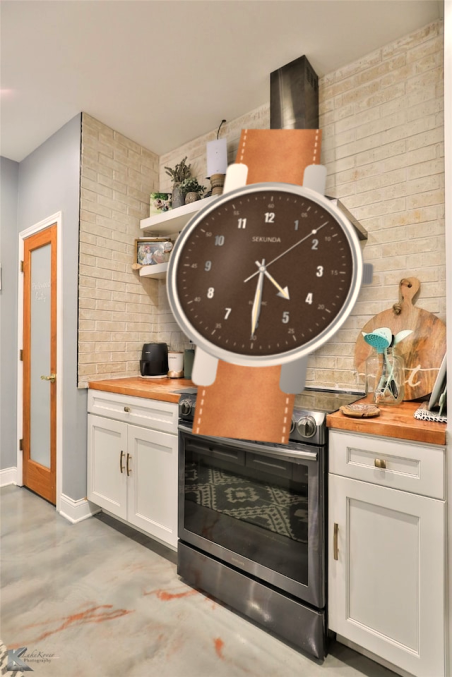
4:30:08
